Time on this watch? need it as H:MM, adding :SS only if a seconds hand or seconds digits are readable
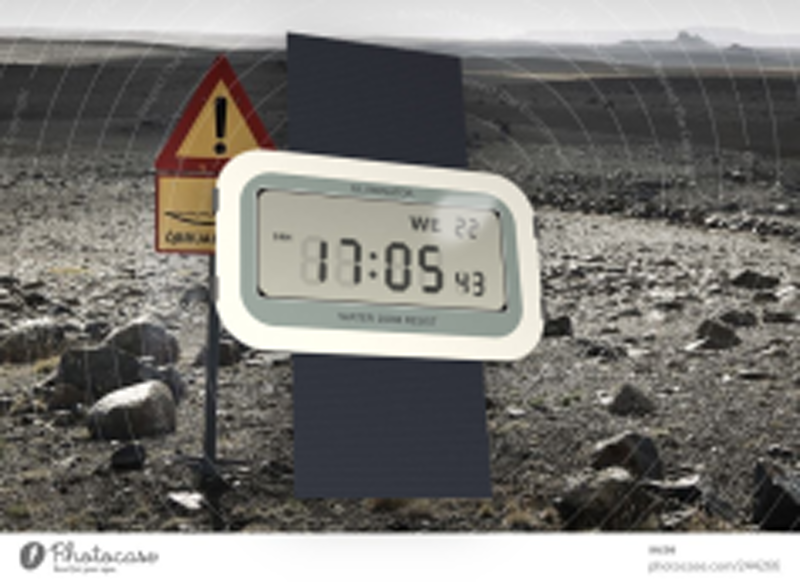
17:05:43
